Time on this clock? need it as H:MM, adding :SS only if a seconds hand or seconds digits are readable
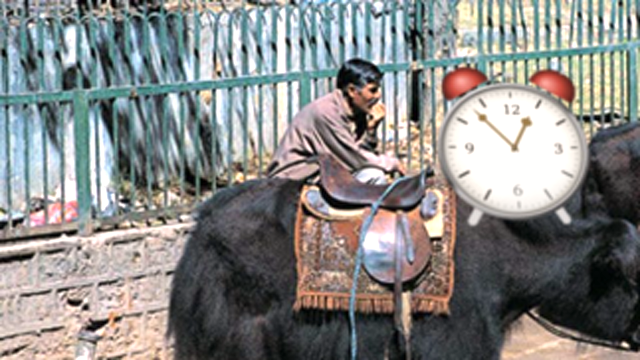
12:53
